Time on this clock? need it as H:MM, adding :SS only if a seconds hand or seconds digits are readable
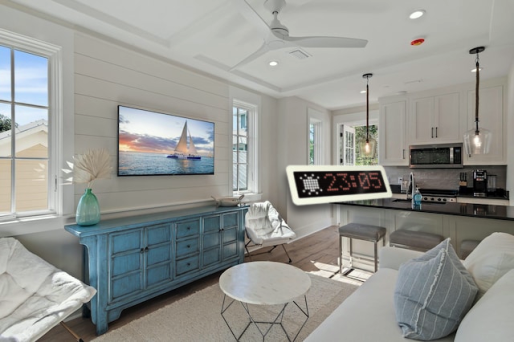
23:05
